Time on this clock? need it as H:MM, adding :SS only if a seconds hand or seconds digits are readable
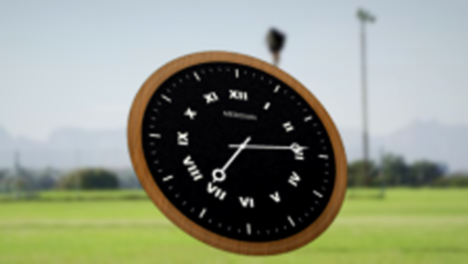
7:14
